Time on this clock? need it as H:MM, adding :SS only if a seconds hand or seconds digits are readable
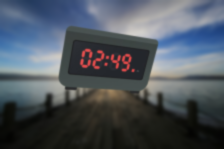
2:49
